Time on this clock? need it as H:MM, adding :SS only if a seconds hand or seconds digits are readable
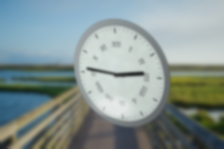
2:46
